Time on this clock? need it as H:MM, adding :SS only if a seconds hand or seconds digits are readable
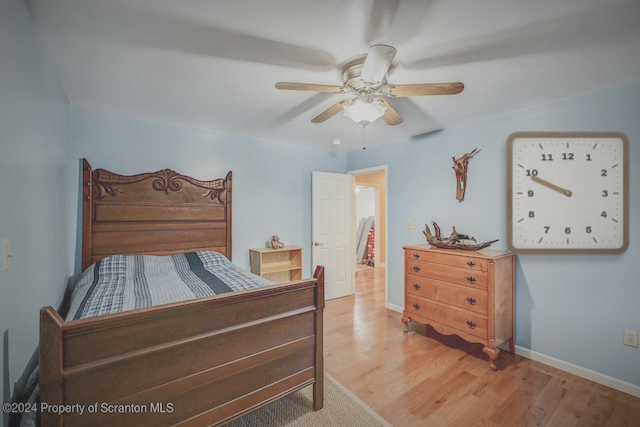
9:49
